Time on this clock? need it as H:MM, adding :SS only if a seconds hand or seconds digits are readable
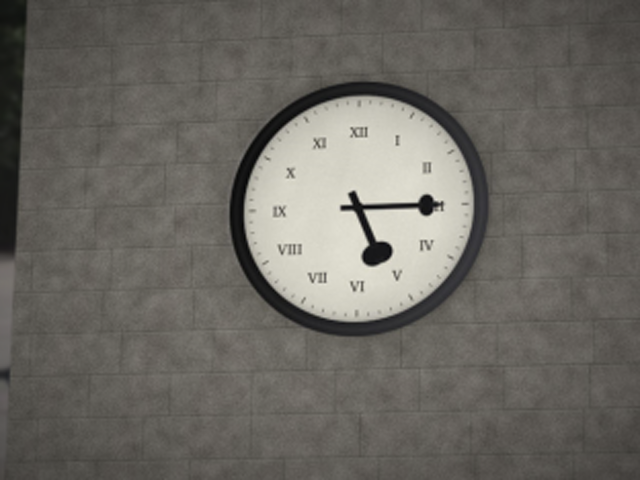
5:15
